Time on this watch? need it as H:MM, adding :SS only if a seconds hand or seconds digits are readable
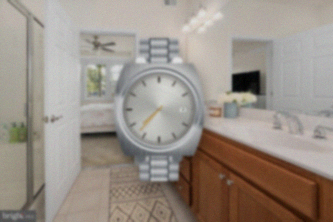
7:37
